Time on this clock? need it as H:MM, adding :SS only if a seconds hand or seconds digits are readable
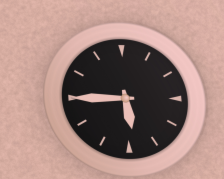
5:45
